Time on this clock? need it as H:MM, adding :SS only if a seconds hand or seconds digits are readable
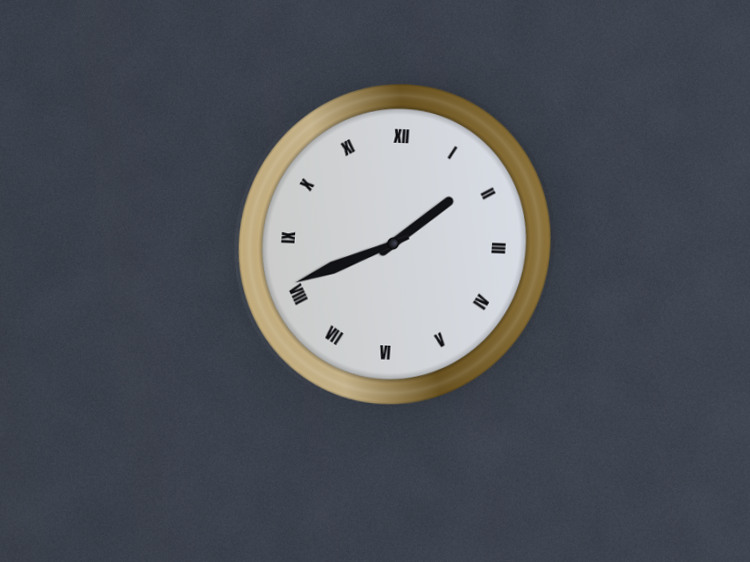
1:41
